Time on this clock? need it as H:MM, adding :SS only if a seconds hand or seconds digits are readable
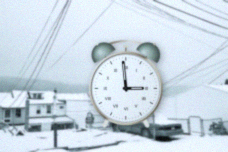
2:59
